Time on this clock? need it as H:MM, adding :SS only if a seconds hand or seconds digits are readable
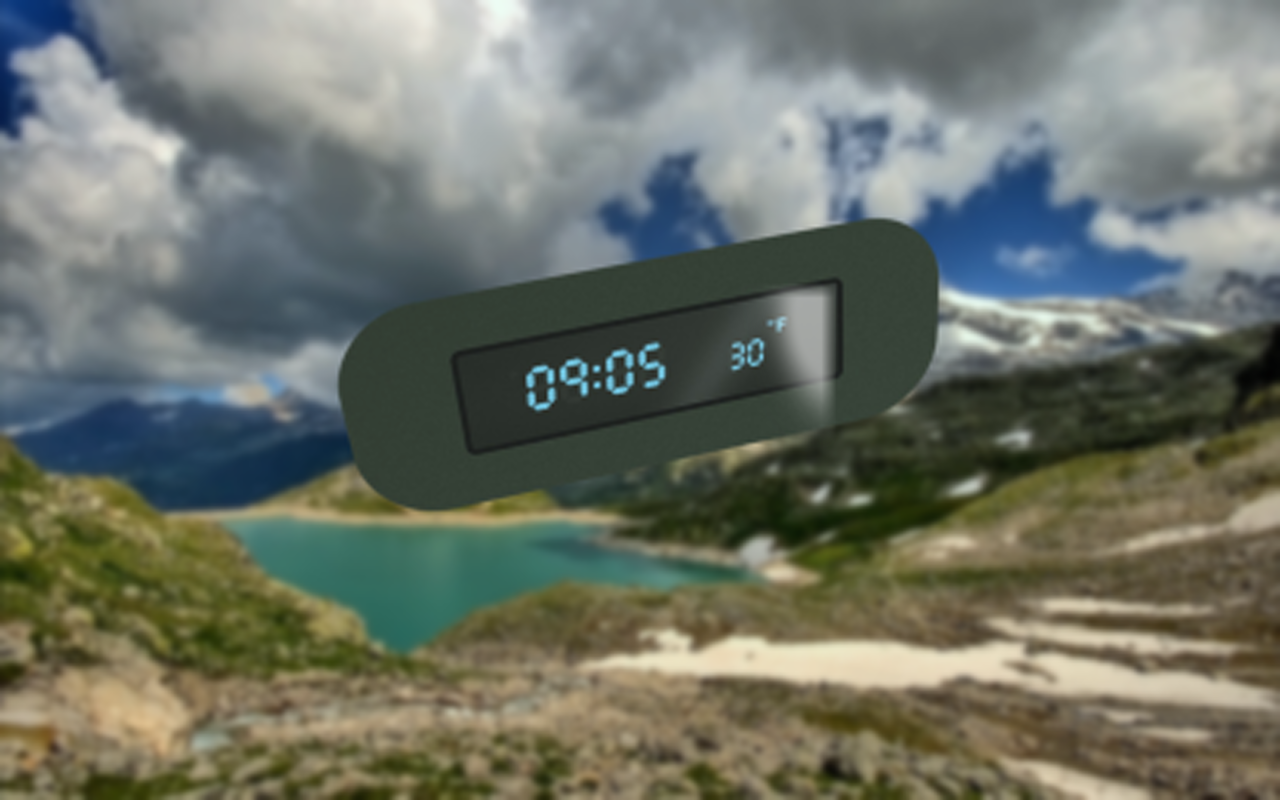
9:05
